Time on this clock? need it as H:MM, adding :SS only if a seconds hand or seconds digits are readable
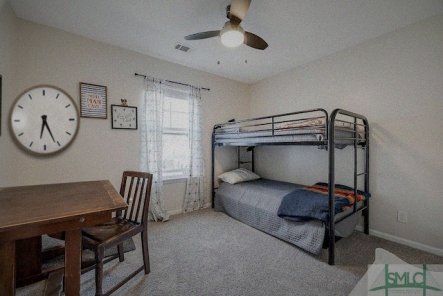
6:26
